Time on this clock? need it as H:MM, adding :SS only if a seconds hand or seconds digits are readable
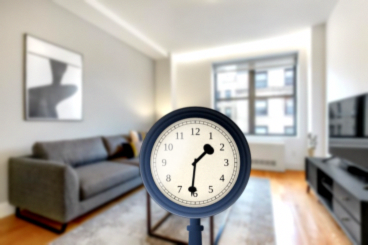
1:31
